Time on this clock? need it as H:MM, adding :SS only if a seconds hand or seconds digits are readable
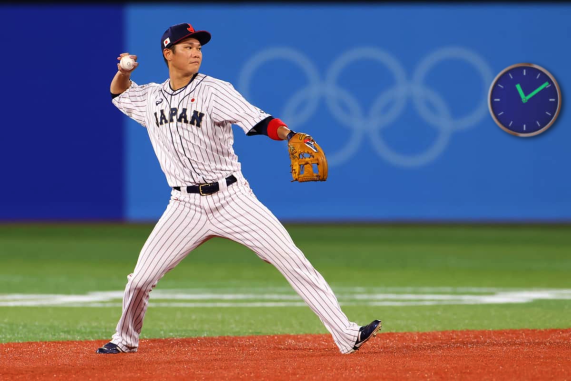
11:09
